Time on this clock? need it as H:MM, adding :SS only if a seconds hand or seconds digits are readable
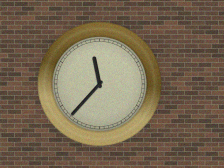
11:37
